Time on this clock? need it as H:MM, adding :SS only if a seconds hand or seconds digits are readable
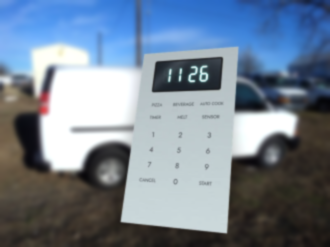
11:26
